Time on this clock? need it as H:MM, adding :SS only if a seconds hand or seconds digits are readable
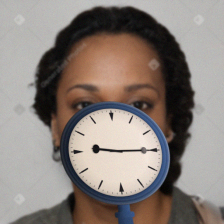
9:15
